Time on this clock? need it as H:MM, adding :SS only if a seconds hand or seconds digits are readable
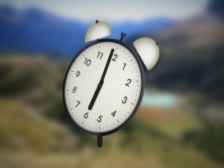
5:59
